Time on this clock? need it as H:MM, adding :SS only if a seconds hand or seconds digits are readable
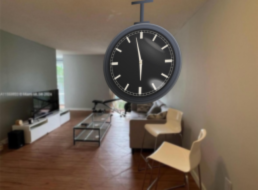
5:58
